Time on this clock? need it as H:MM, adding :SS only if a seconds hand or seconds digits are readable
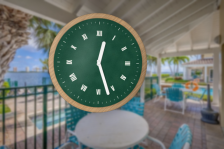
12:27
